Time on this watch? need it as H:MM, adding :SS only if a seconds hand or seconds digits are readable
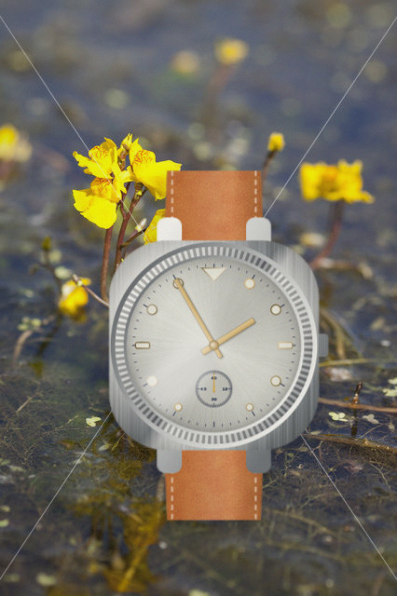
1:55
